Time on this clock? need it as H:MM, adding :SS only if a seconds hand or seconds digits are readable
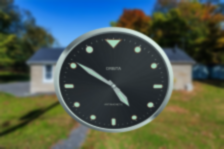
4:51
